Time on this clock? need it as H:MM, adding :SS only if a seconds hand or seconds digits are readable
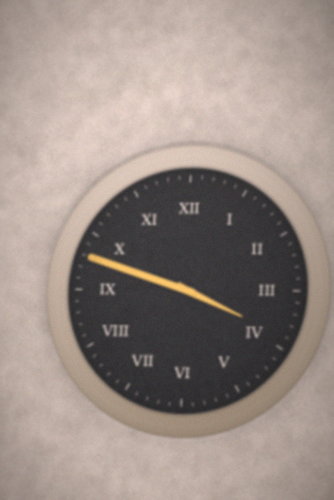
3:48
